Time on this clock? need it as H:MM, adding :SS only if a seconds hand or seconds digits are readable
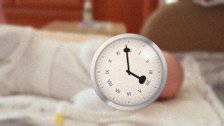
3:59
